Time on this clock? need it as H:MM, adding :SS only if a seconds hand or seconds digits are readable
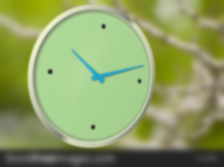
10:12
